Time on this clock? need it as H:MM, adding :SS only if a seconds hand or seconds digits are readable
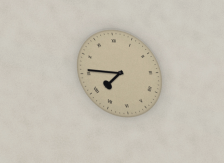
7:46
